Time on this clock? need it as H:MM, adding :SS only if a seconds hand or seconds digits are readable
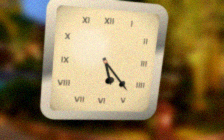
5:23
